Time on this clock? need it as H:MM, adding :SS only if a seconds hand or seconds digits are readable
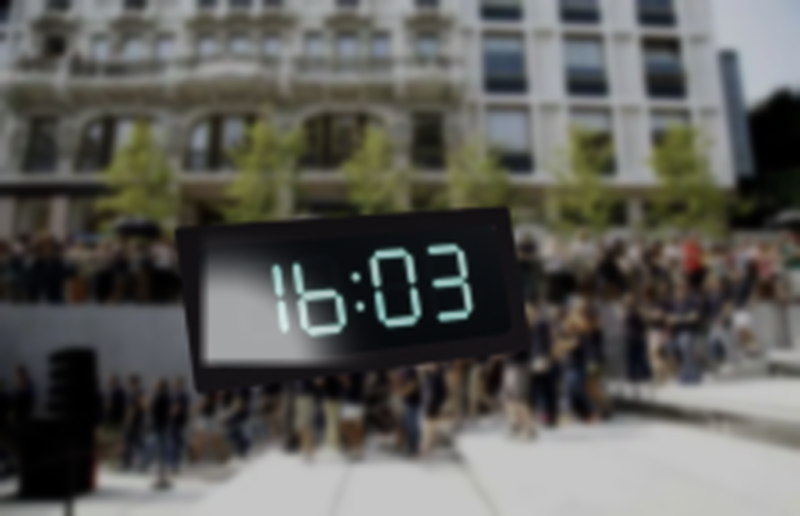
16:03
